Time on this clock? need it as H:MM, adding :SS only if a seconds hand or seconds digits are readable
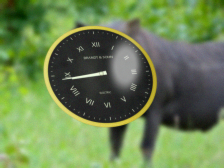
8:44
